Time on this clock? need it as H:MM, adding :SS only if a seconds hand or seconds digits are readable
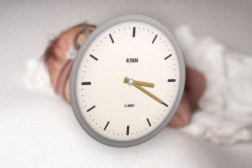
3:20
